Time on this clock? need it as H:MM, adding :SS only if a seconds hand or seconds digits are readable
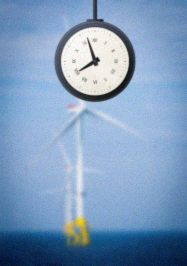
7:57
